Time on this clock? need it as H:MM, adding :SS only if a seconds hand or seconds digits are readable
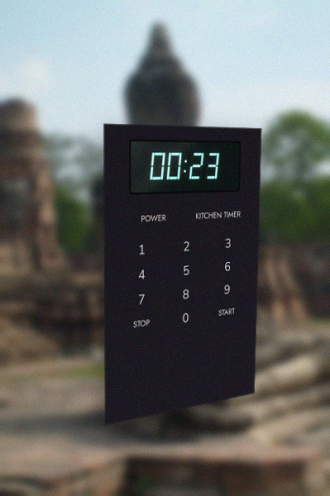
0:23
